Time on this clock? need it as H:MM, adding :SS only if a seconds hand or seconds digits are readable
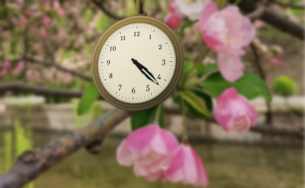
4:22
